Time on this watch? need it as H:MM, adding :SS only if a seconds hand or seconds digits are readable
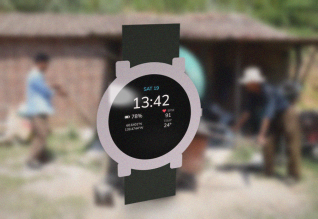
13:42
